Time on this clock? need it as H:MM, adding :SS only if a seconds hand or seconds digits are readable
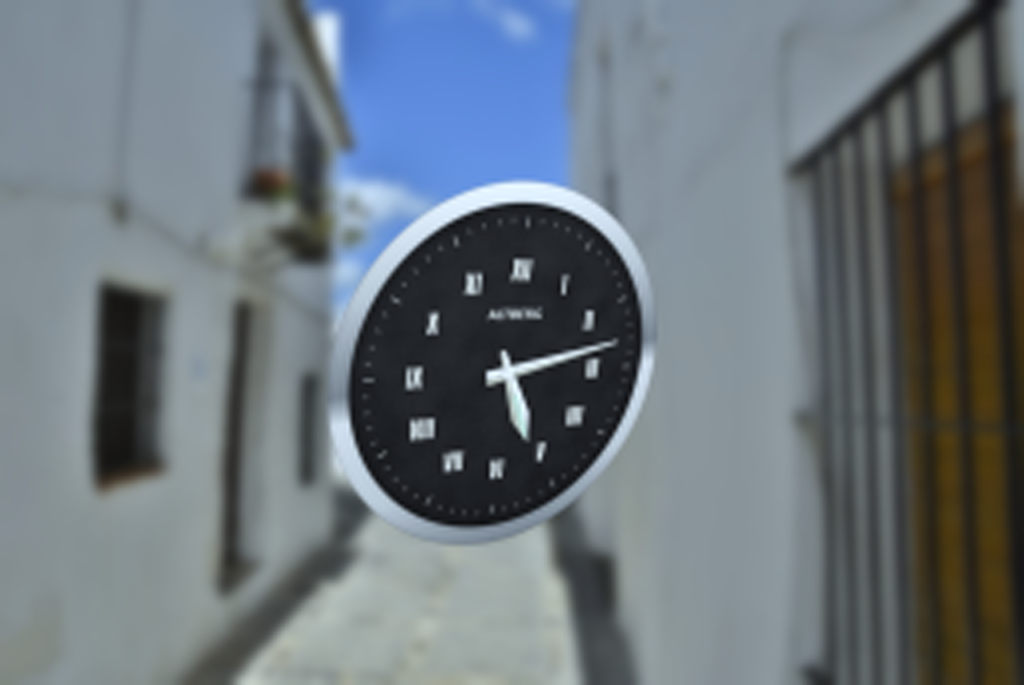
5:13
